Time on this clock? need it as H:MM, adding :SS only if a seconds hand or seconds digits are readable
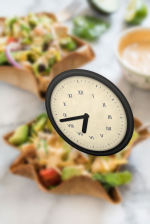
6:43
